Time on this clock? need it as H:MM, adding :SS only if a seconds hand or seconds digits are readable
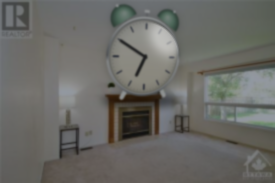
6:50
